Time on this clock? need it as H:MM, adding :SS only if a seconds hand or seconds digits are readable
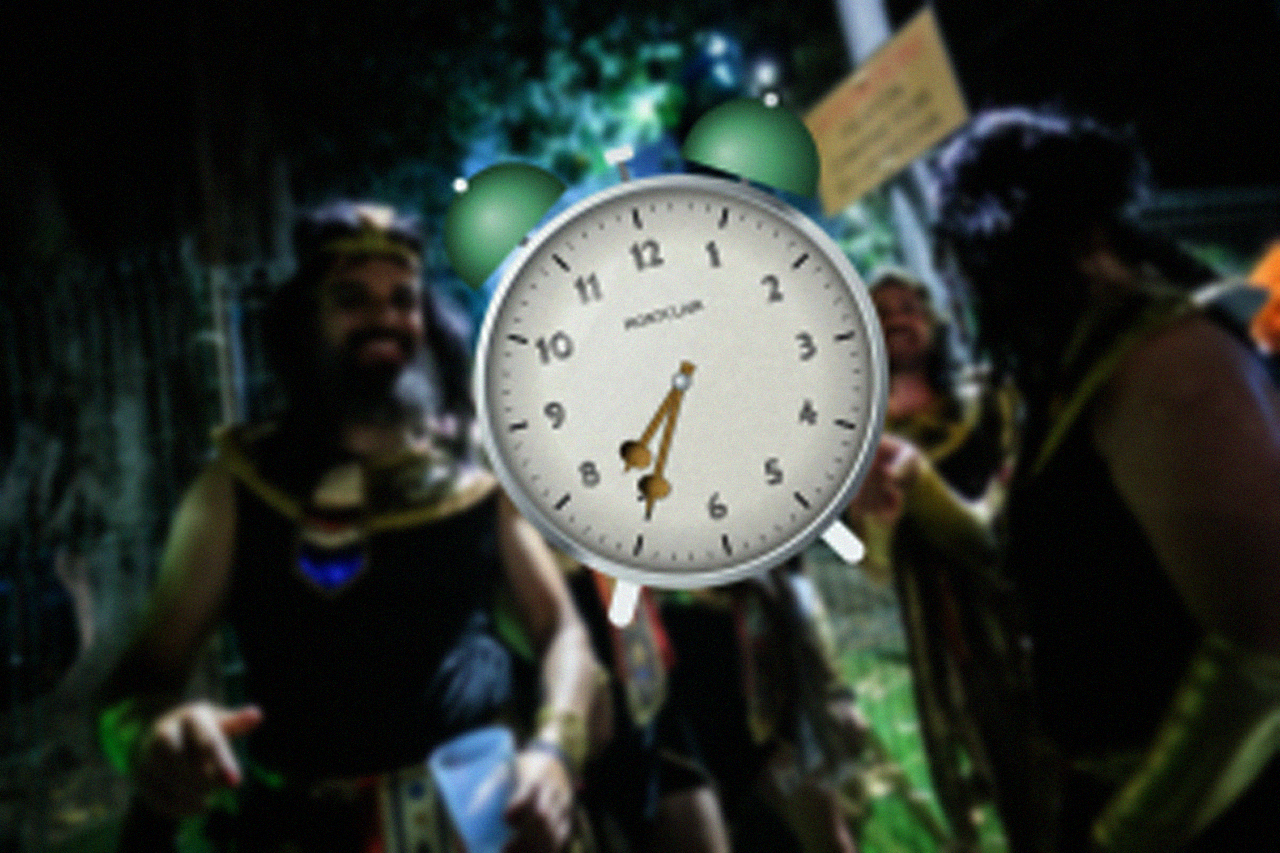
7:35
